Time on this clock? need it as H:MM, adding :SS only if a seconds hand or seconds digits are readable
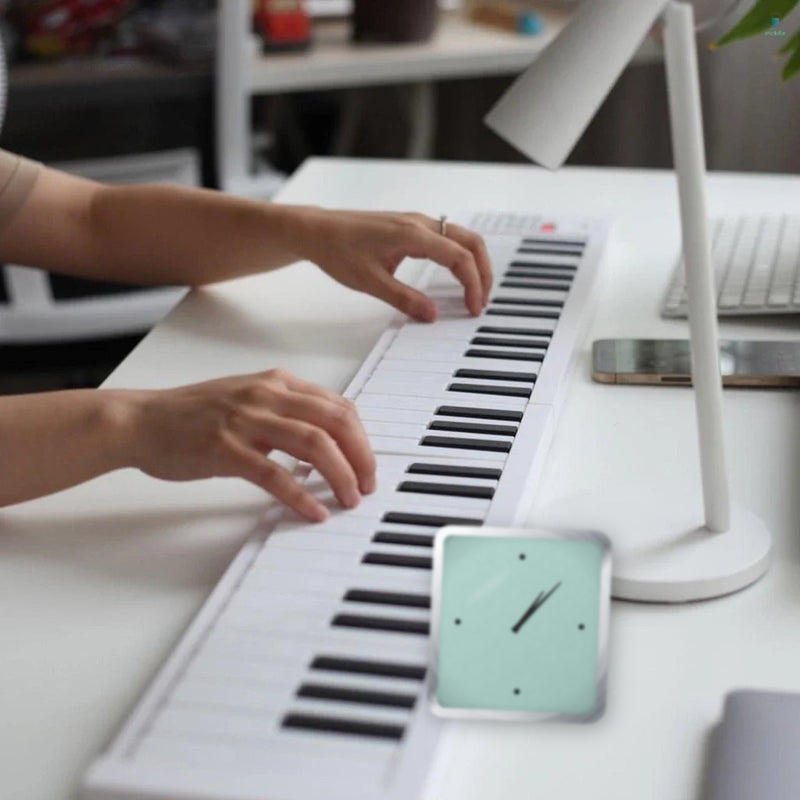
1:07
